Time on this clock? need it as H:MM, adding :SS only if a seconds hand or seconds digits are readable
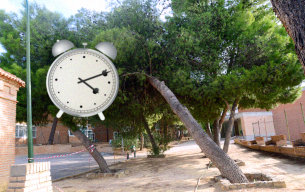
4:11
